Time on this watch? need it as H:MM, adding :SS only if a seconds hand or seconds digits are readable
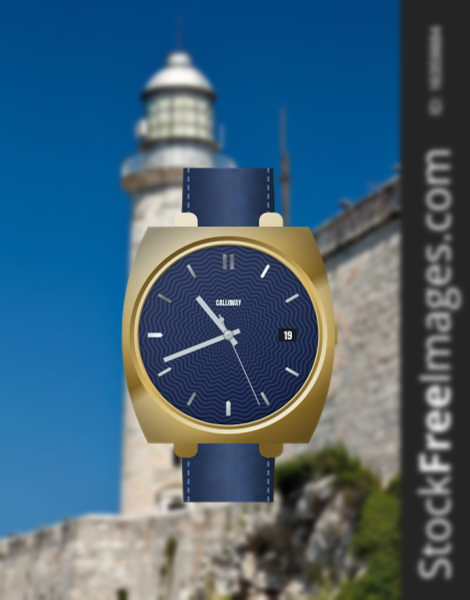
10:41:26
